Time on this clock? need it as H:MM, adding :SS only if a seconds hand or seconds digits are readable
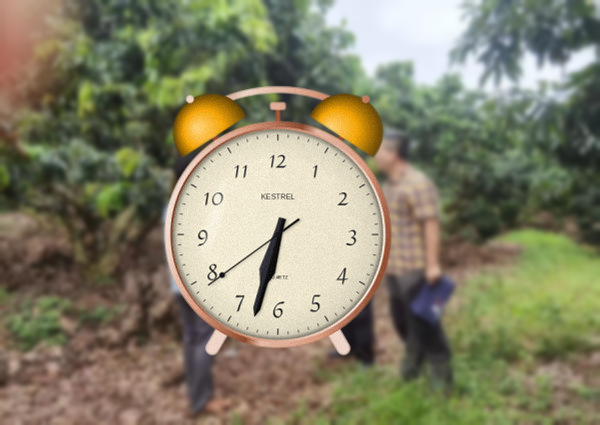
6:32:39
